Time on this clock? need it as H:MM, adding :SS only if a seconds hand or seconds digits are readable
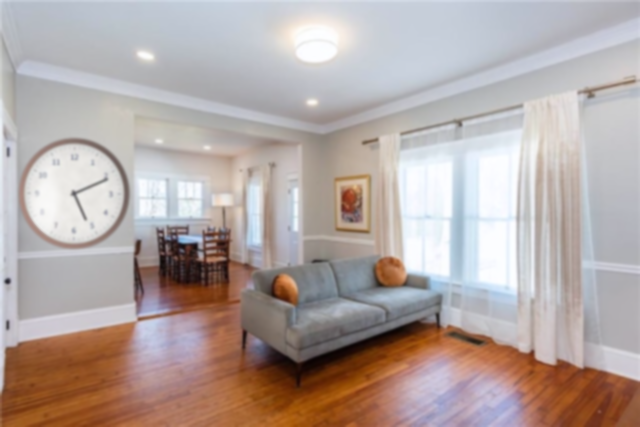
5:11
